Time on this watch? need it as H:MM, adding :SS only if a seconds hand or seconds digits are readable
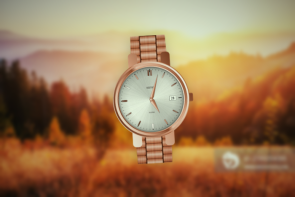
5:03
